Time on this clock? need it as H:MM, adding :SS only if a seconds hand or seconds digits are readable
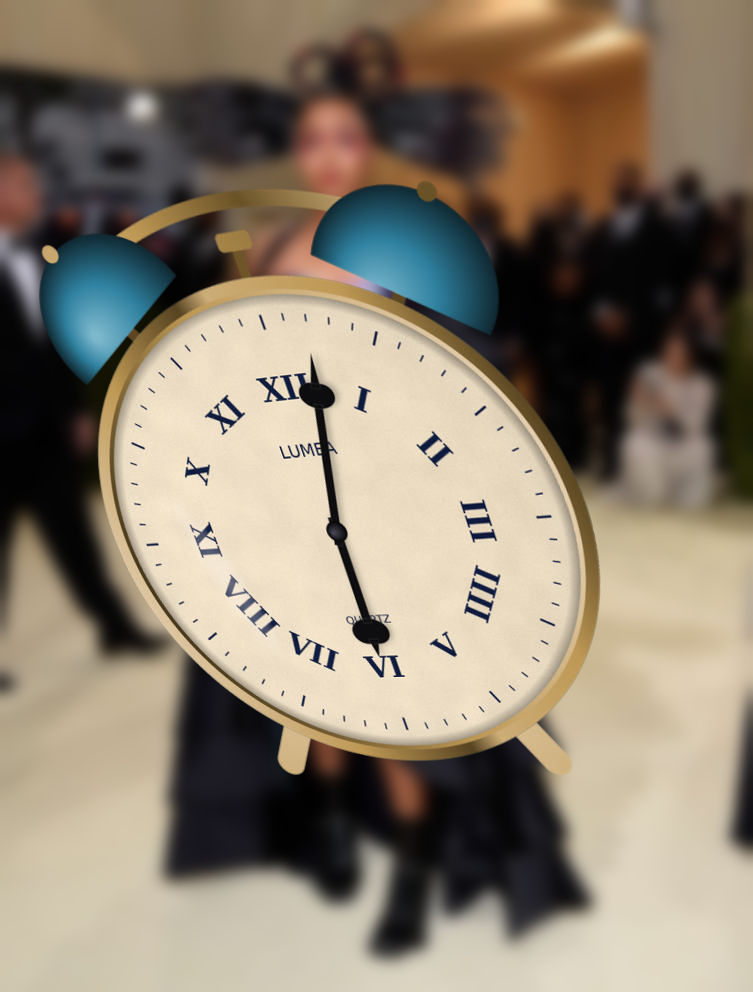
6:02
